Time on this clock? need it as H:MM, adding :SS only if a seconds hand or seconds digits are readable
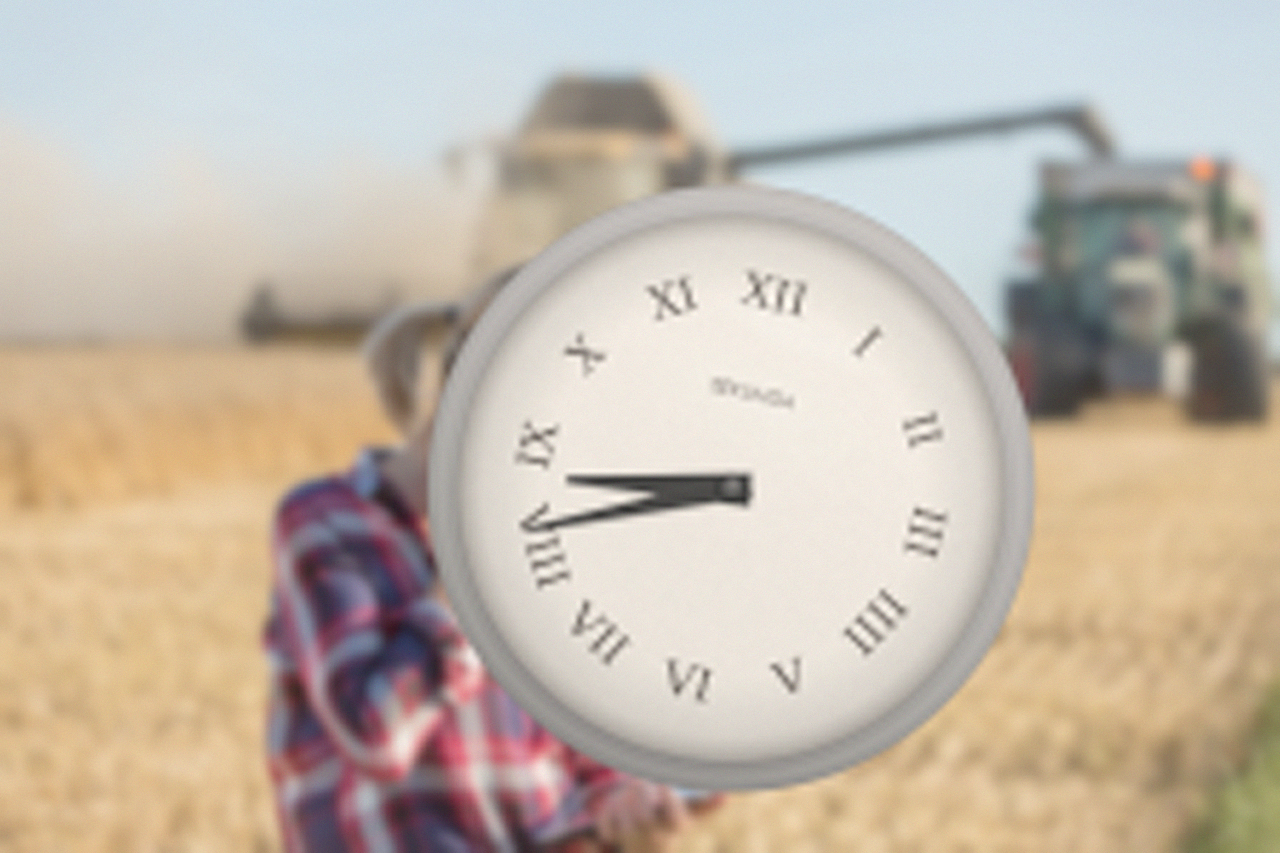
8:41
